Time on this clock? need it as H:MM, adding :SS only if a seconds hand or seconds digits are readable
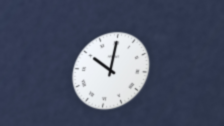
10:00
